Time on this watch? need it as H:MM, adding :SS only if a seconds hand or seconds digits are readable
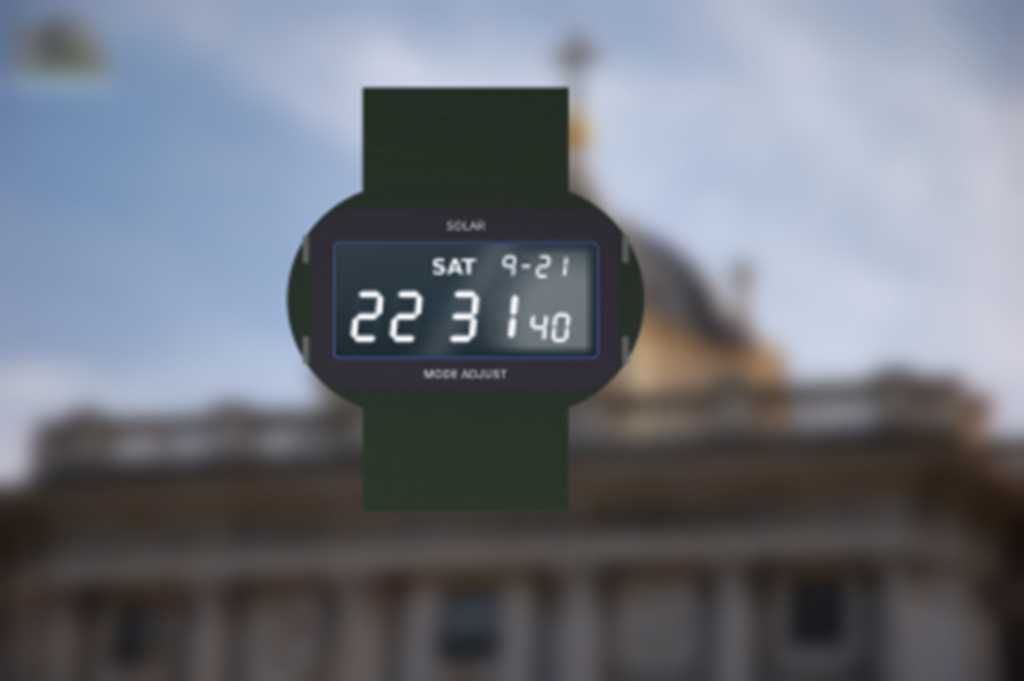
22:31:40
